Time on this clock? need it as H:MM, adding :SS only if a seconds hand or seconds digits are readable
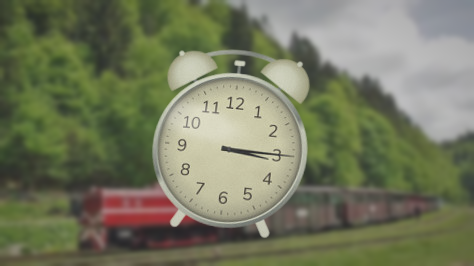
3:15
